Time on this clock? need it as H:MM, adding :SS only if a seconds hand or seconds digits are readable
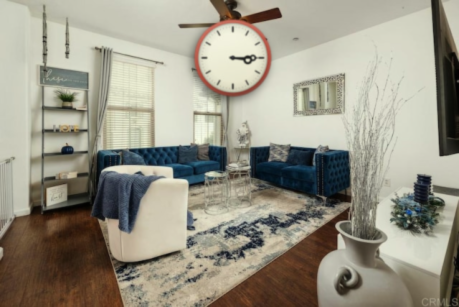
3:15
